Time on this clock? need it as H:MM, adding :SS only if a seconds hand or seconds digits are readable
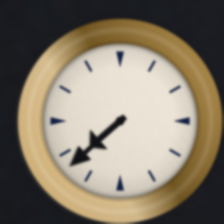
7:38
